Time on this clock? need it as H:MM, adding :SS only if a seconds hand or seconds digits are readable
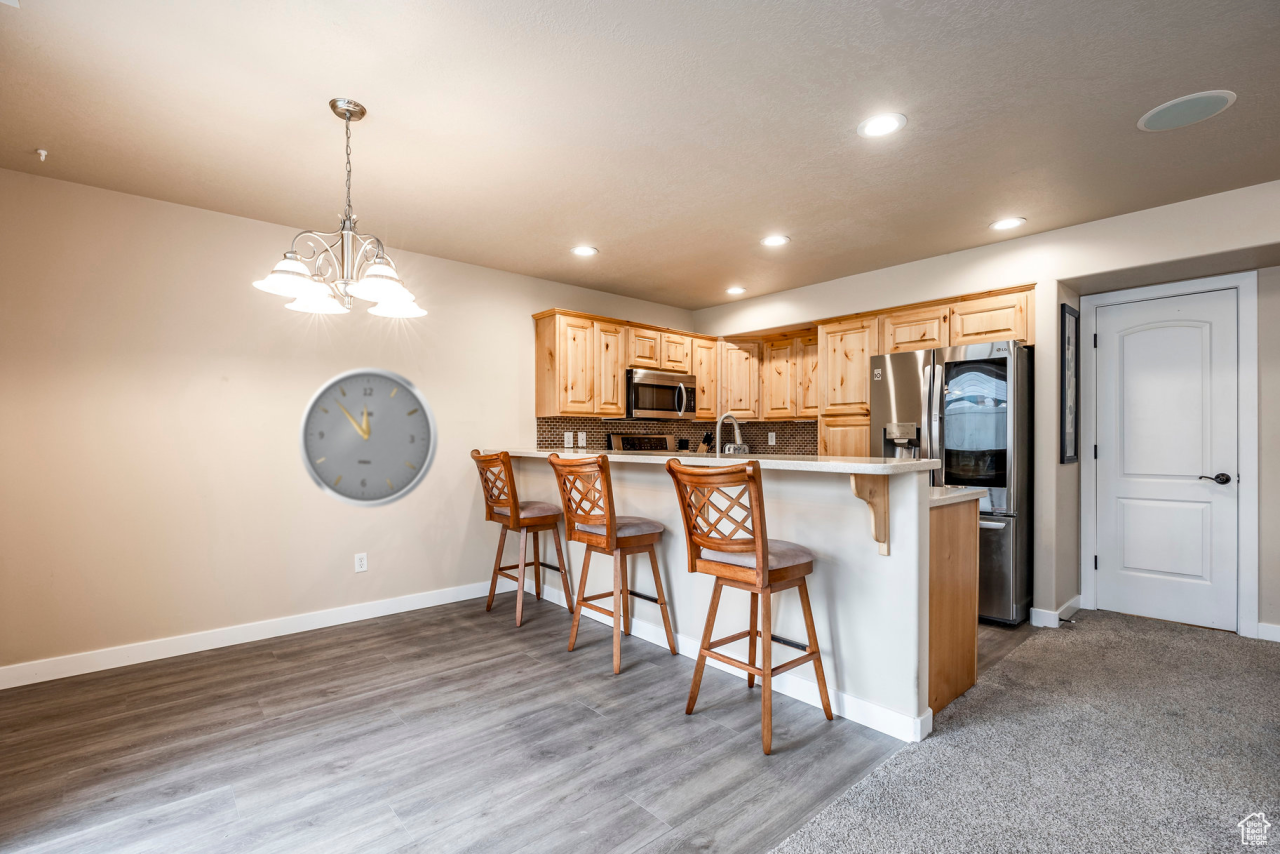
11:53
